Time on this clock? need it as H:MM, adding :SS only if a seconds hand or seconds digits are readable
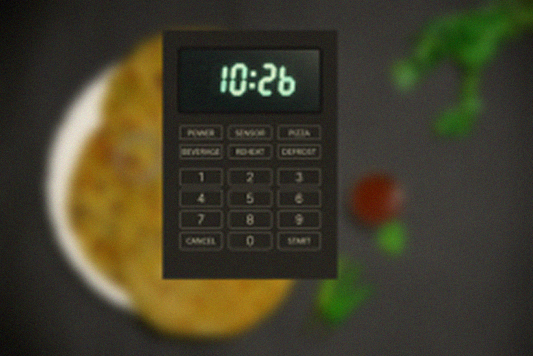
10:26
